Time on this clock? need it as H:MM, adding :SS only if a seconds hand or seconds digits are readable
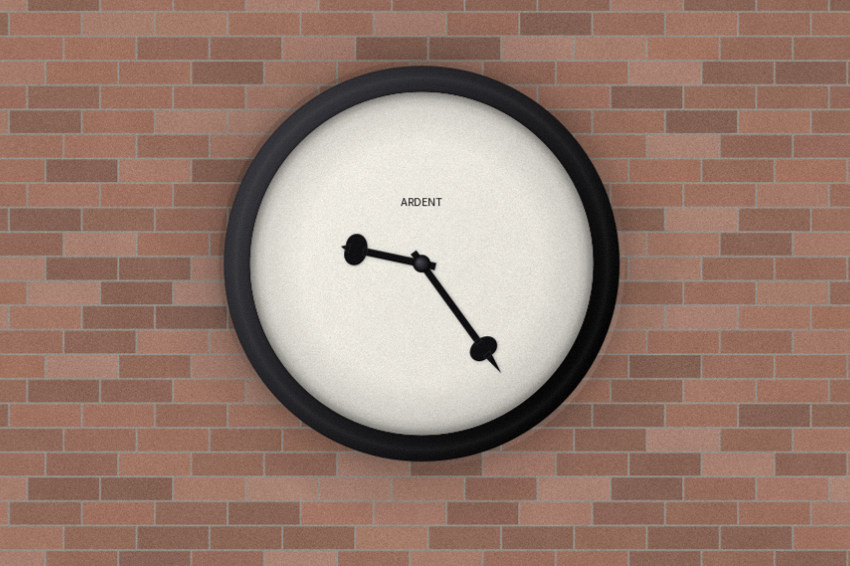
9:24
